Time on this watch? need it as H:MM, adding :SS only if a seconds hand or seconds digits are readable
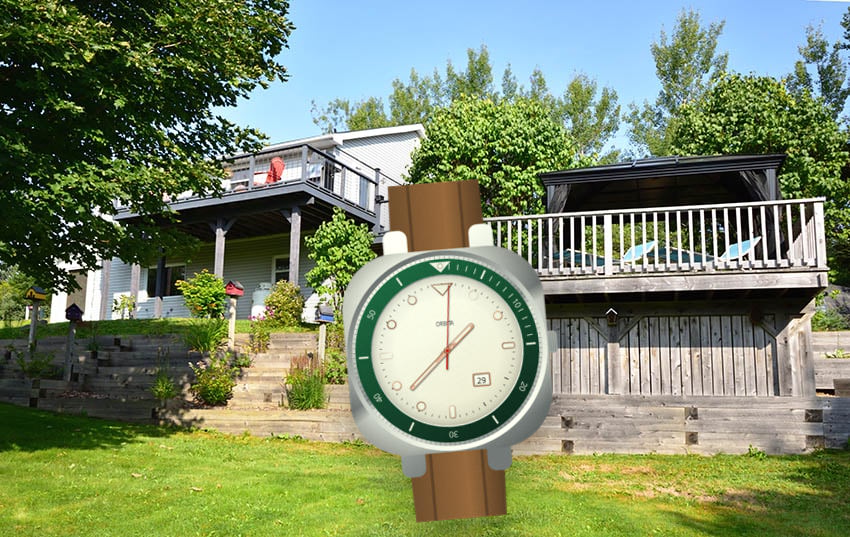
1:38:01
